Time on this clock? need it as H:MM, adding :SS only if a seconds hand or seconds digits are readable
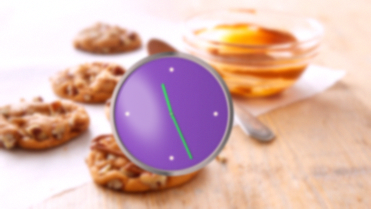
11:26
